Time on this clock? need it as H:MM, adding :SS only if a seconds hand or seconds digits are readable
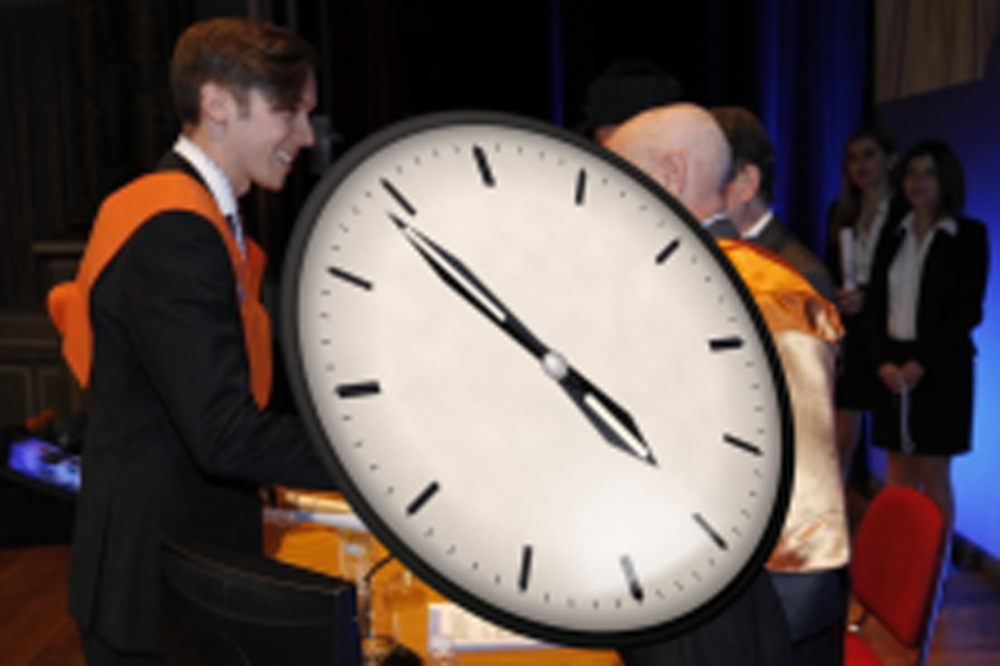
4:54
